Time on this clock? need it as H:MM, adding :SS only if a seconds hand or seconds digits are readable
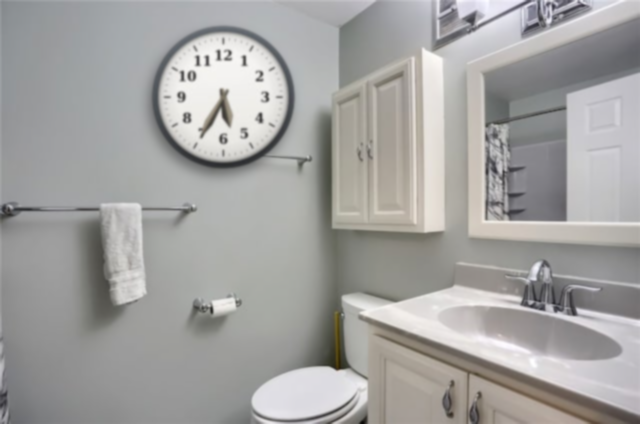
5:35
